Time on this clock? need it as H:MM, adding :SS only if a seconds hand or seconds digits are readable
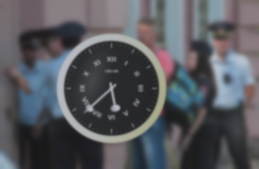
5:38
